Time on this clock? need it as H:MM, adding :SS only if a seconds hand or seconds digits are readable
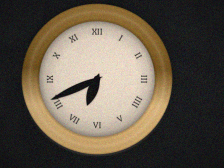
6:41
